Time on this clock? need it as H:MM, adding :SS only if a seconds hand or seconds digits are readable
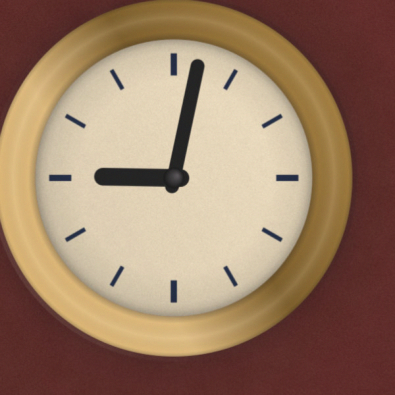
9:02
